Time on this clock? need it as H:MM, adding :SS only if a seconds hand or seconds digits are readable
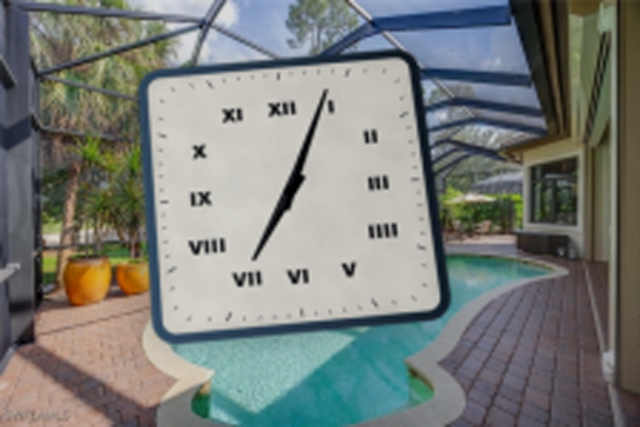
7:04
